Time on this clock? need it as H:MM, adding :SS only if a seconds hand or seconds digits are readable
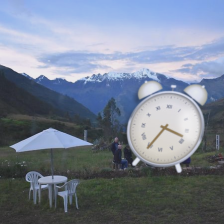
3:35
